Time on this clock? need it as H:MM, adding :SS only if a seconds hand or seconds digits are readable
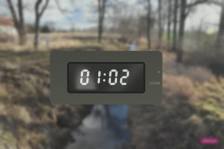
1:02
